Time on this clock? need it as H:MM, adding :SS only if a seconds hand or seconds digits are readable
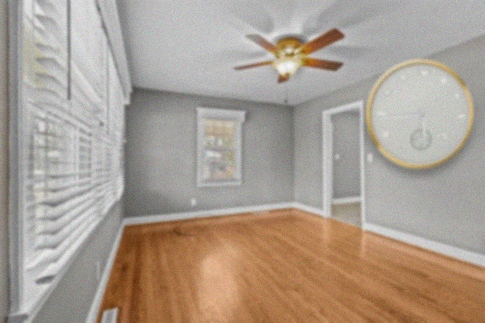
5:44
